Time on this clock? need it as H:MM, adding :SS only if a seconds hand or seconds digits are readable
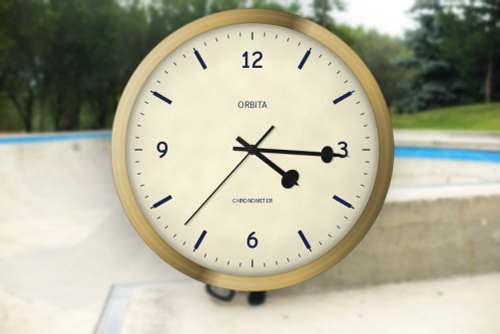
4:15:37
